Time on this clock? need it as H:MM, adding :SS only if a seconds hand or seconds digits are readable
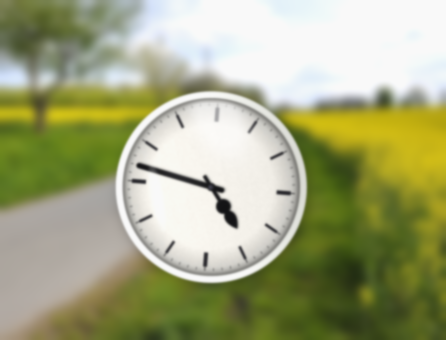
4:47
